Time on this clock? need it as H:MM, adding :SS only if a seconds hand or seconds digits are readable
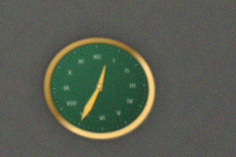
12:35
